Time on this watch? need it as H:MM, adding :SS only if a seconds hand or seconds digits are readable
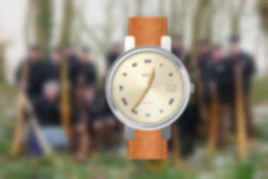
12:36
